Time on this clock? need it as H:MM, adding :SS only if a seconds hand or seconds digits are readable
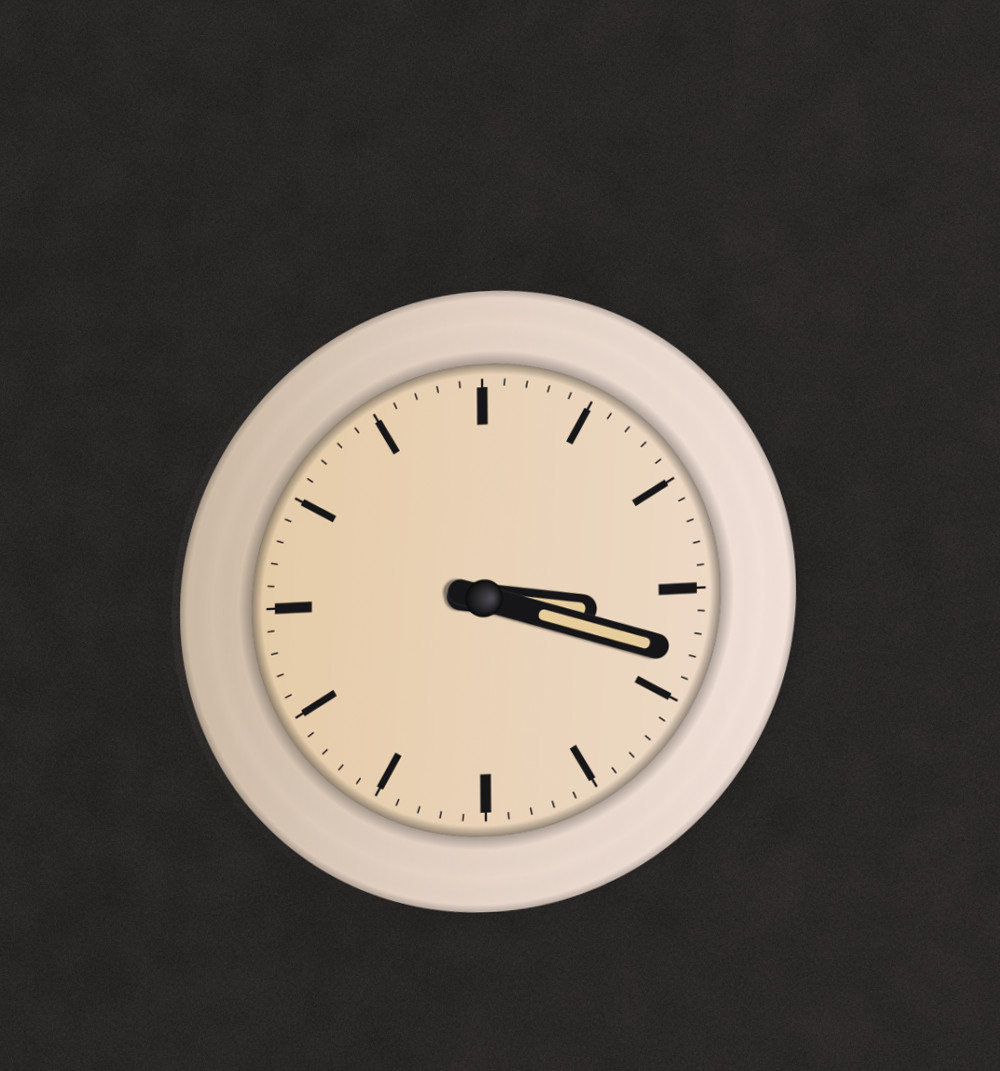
3:18
